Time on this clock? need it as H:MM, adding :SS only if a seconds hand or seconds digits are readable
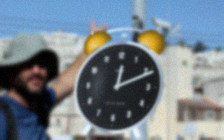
12:11
